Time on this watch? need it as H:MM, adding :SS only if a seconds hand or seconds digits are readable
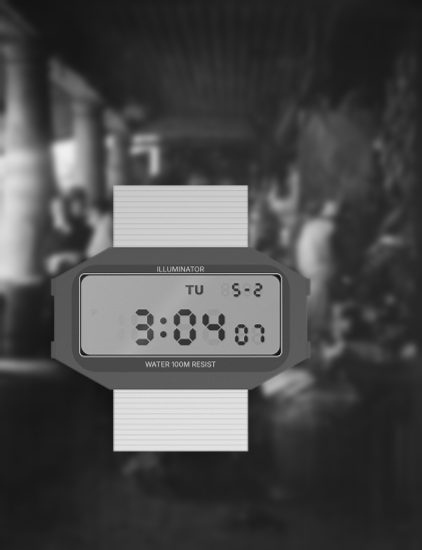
3:04:07
